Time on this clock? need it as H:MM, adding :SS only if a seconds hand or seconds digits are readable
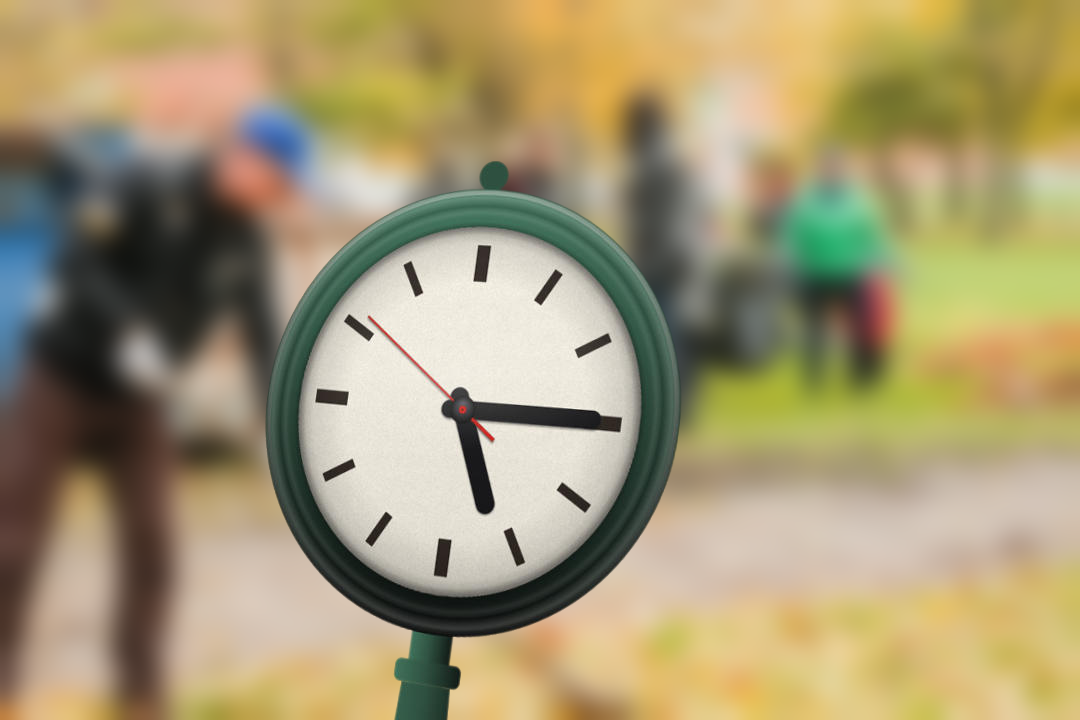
5:14:51
